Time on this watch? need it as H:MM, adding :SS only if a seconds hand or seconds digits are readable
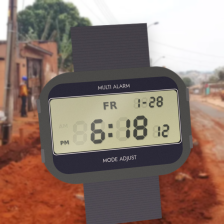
6:18:12
